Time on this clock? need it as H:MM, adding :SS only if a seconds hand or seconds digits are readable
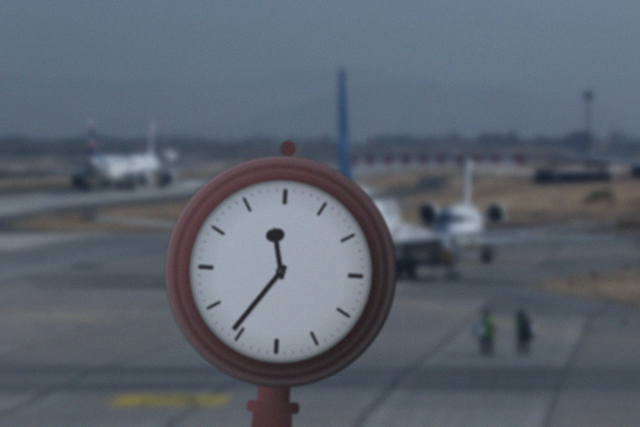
11:36
